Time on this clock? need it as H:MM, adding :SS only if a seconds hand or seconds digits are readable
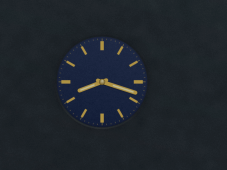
8:18
